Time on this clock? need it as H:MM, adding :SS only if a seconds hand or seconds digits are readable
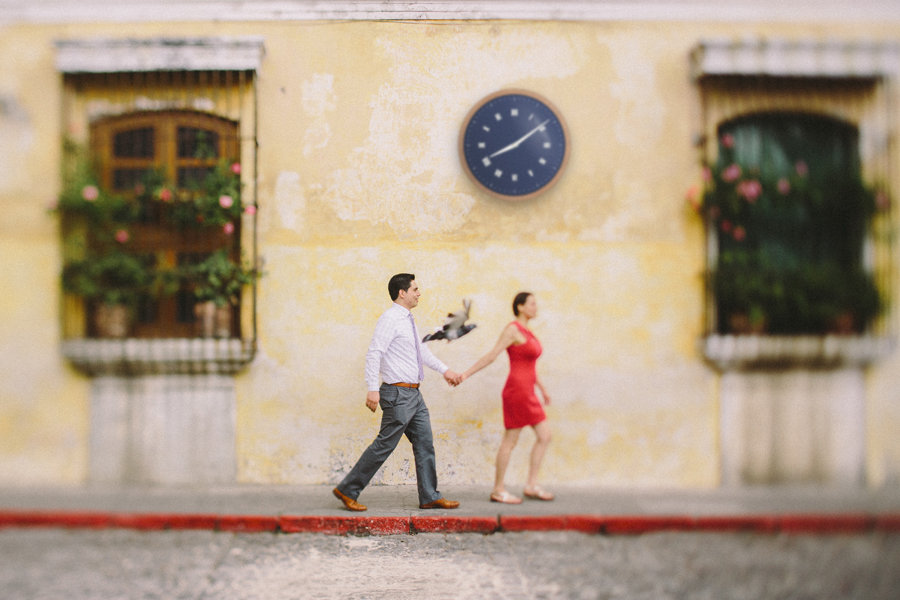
8:09
